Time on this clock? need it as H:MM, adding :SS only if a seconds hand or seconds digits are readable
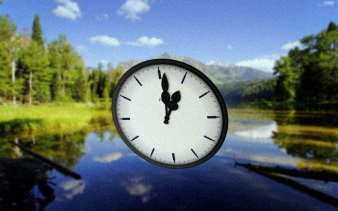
1:01
